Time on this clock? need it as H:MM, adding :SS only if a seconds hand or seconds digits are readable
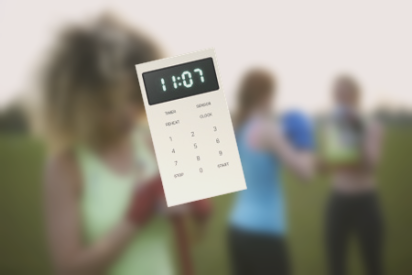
11:07
